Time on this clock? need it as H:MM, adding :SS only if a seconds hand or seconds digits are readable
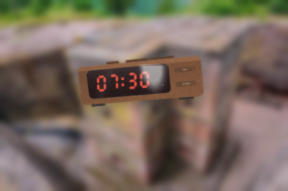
7:30
